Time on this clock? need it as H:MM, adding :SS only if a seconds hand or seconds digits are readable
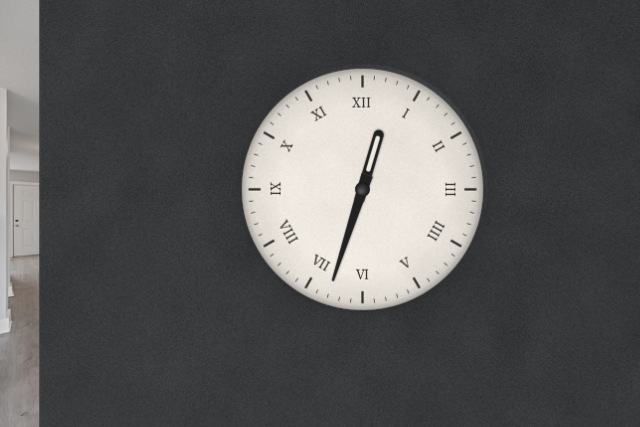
12:33
